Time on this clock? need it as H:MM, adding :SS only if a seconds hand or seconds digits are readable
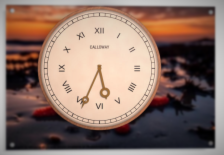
5:34
